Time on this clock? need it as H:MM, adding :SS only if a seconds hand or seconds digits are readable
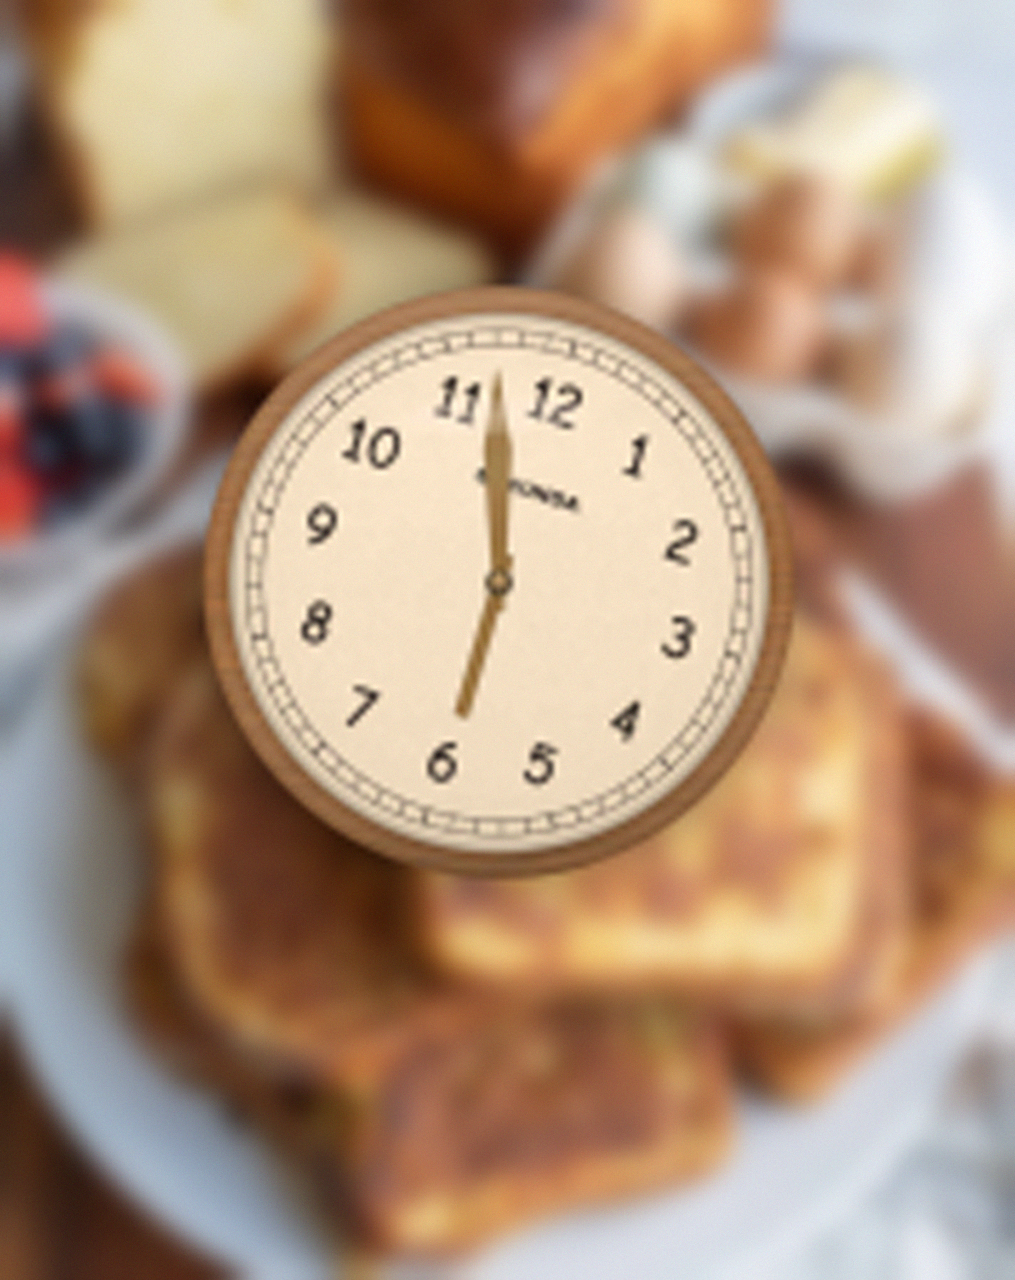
5:57
